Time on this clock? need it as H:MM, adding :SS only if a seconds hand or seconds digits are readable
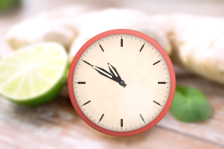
10:50
